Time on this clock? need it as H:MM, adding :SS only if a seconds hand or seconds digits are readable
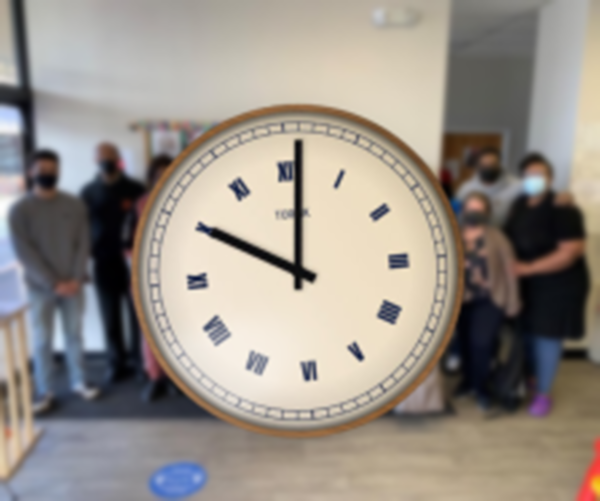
10:01
